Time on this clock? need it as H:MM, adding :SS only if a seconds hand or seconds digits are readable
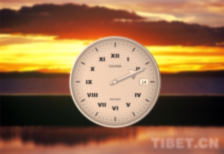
2:11
